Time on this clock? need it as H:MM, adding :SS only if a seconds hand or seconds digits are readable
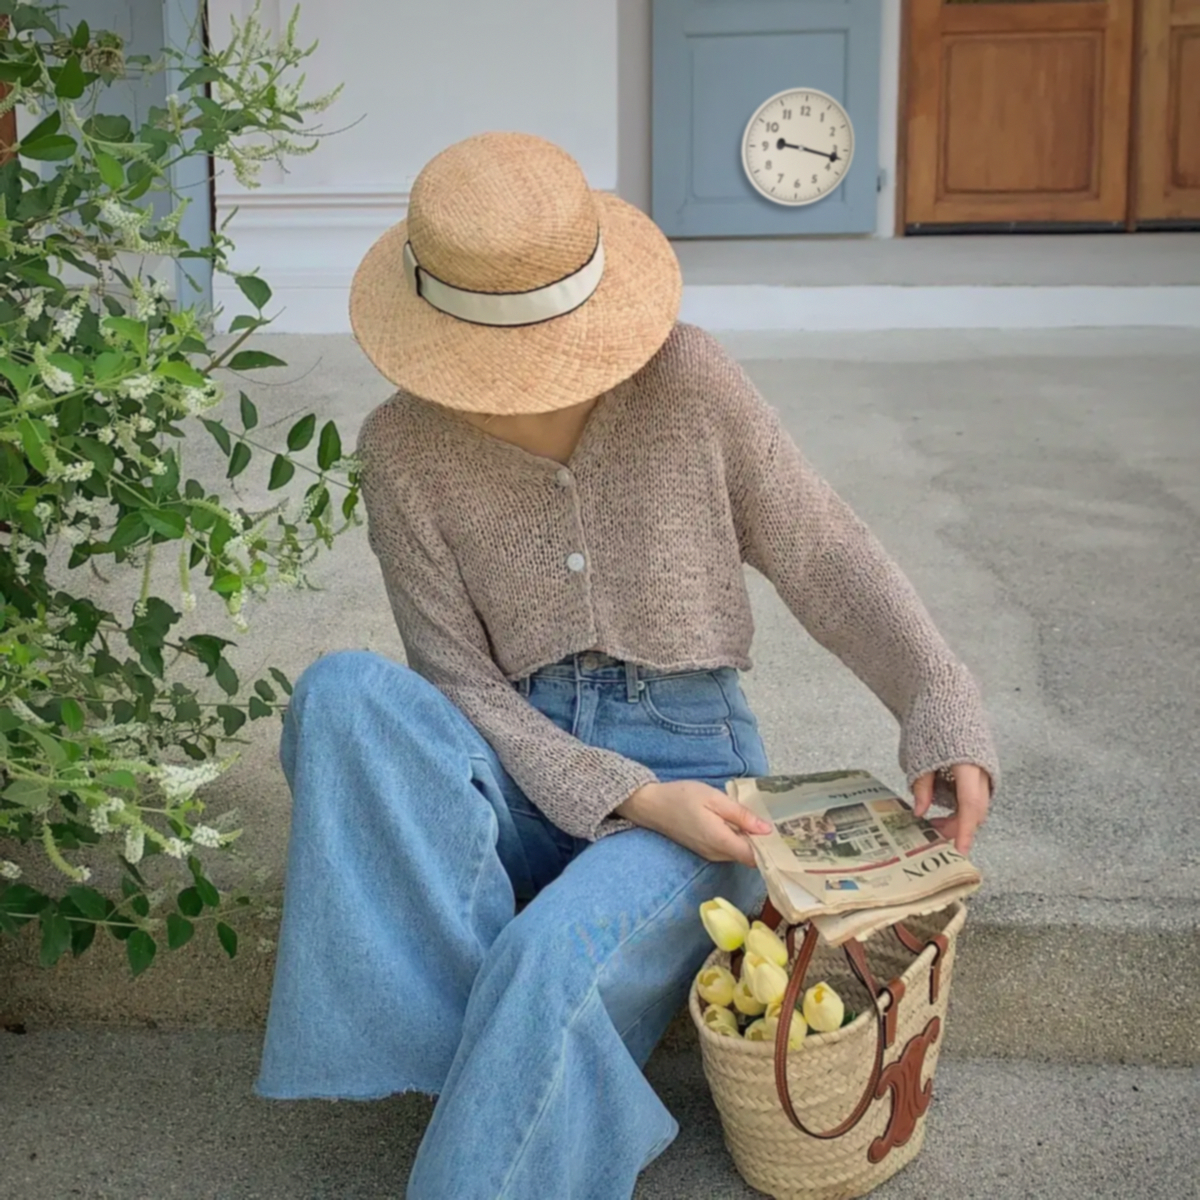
9:17
